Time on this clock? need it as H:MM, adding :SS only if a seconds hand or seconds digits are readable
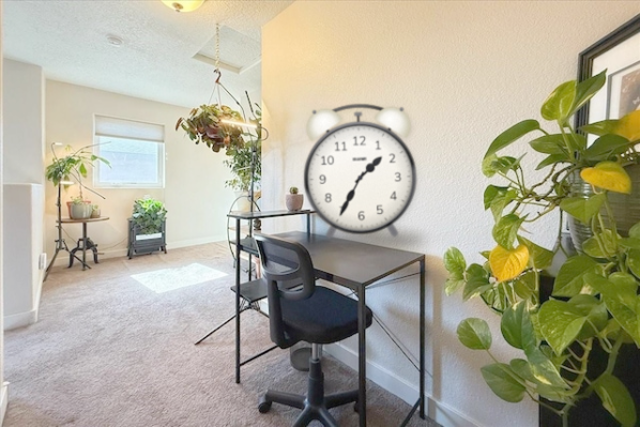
1:35
